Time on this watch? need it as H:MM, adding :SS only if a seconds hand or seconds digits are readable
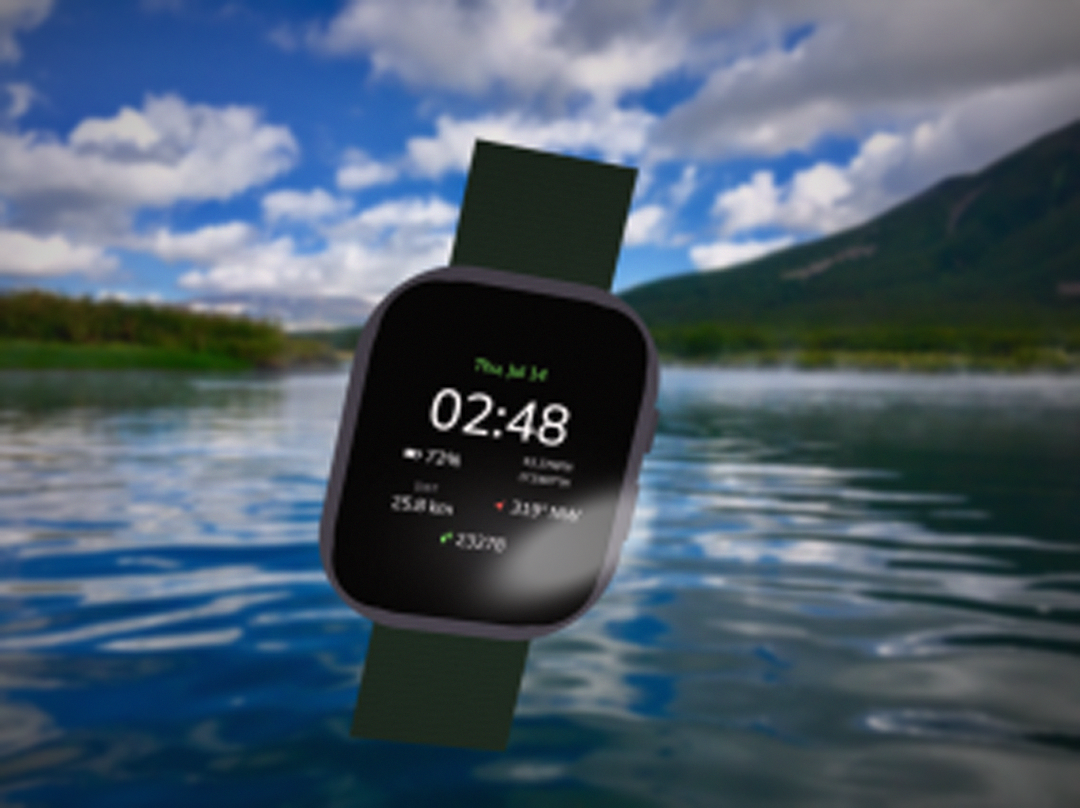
2:48
